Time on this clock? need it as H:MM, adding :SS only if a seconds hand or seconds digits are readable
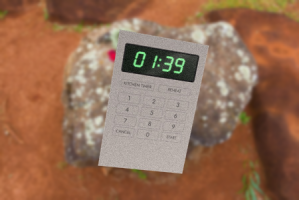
1:39
